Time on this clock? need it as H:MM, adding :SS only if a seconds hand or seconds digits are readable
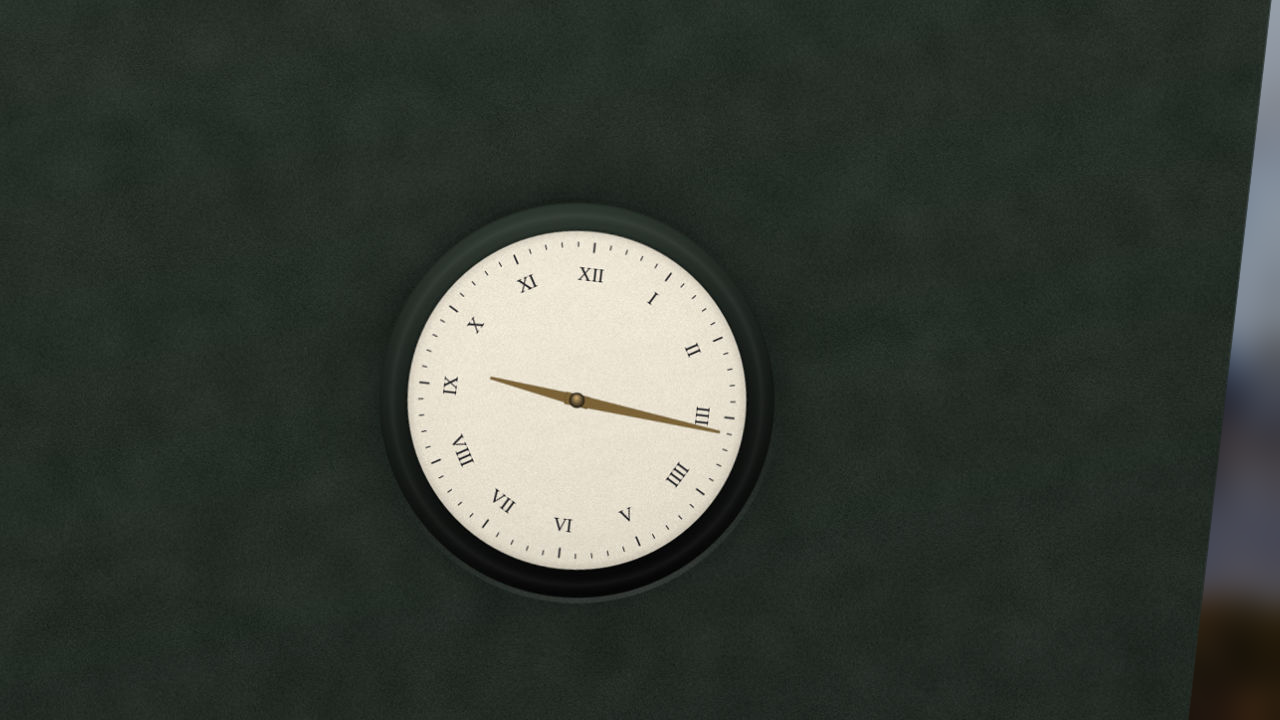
9:16
